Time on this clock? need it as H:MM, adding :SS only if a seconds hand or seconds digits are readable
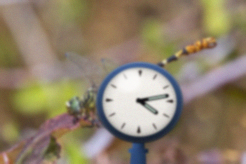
4:13
